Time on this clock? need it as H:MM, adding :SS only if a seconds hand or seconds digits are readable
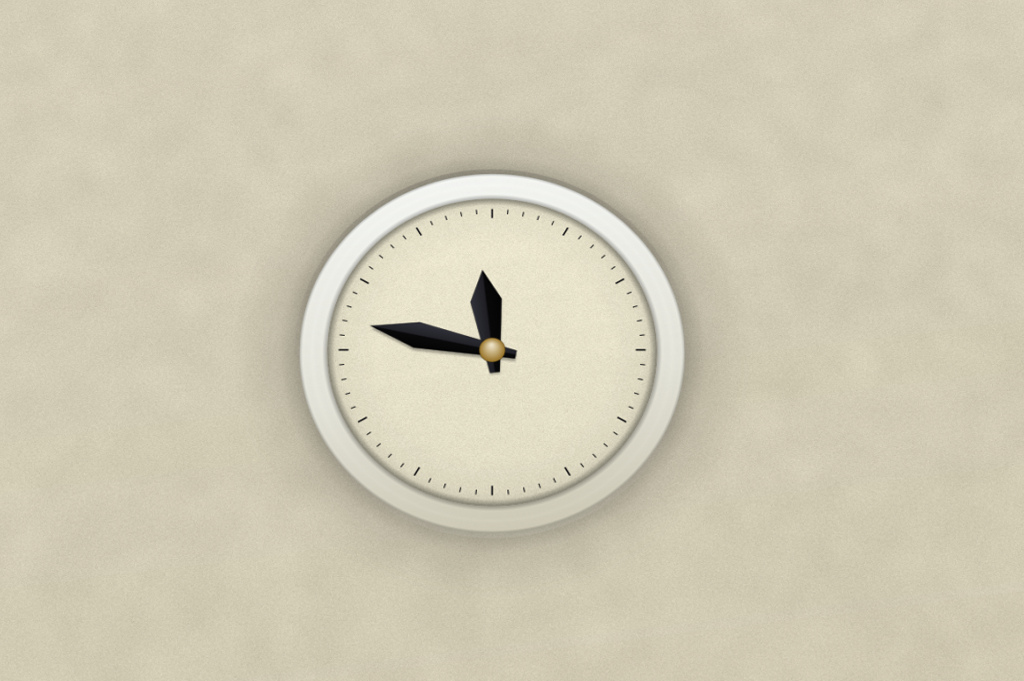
11:47
